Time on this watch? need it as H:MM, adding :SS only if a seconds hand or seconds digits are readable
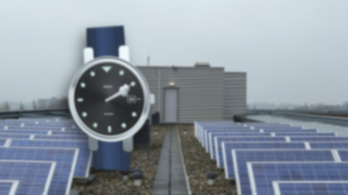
2:10
